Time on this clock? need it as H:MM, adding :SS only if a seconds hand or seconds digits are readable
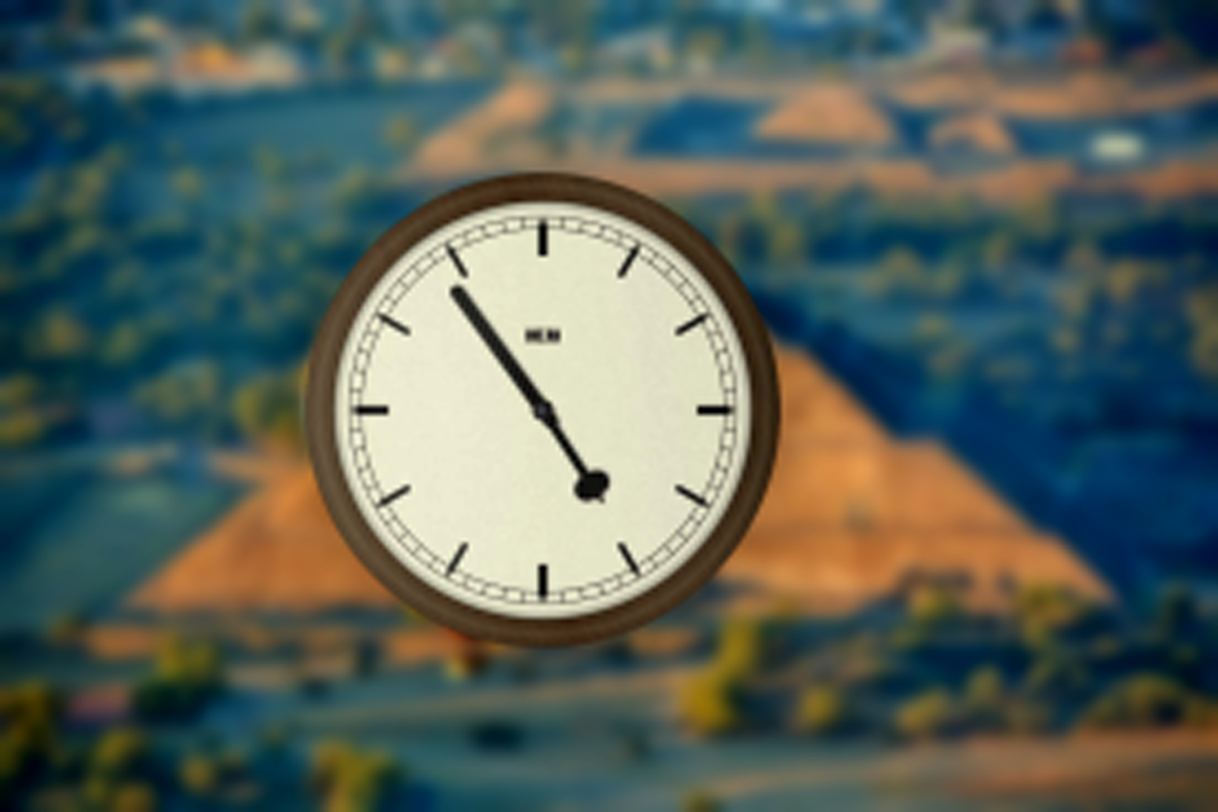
4:54
